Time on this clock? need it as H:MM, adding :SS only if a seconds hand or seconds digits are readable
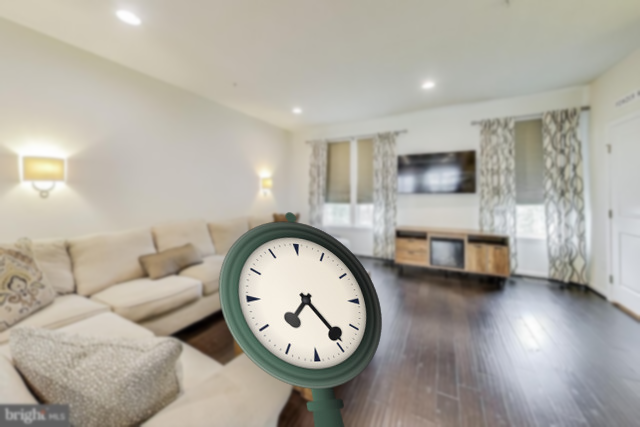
7:24
